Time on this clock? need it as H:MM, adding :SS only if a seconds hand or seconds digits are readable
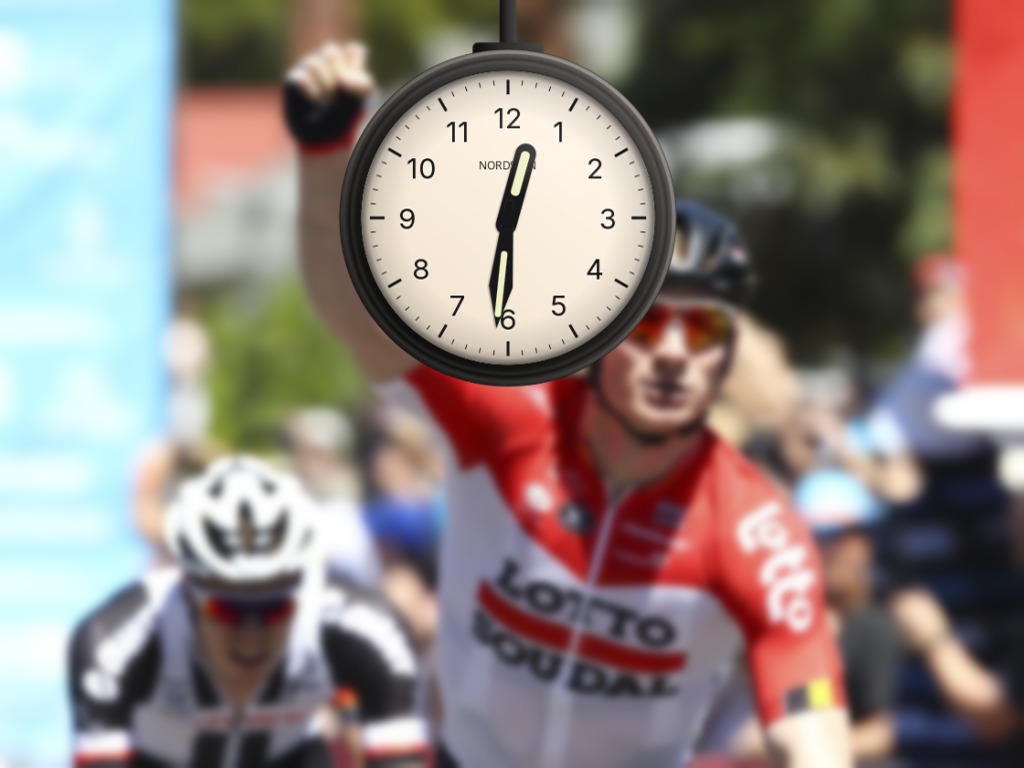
12:31
